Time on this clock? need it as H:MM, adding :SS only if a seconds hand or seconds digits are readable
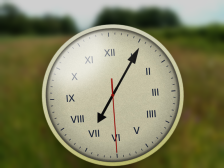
7:05:30
